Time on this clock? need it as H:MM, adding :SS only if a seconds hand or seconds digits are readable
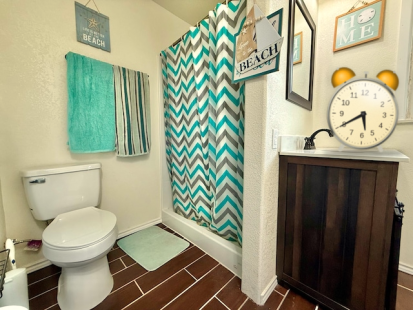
5:40
